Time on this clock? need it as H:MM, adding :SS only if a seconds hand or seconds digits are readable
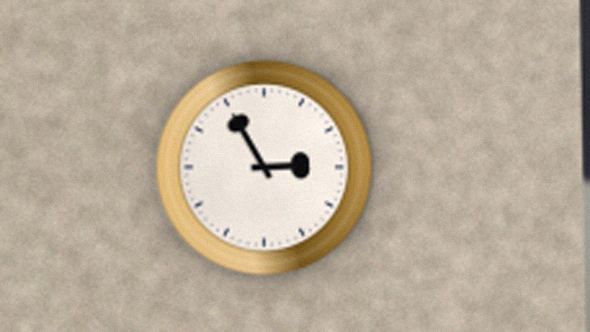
2:55
